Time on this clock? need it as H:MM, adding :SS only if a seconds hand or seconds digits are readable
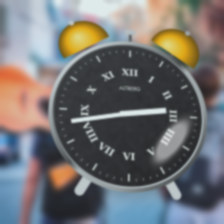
2:43
